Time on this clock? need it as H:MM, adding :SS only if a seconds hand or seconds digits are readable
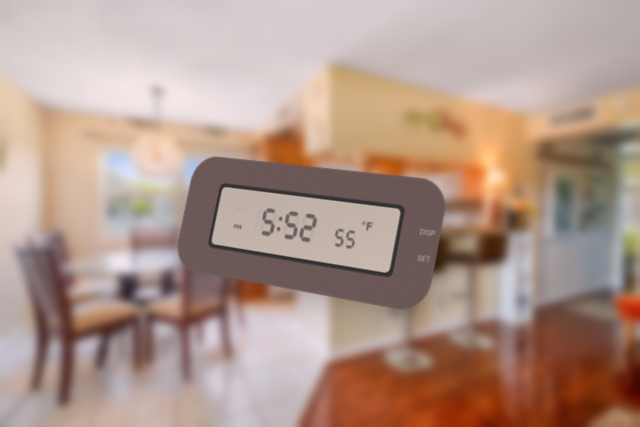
5:52
